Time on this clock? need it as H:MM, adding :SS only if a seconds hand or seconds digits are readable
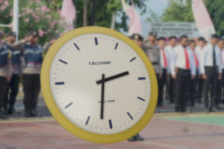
2:32
